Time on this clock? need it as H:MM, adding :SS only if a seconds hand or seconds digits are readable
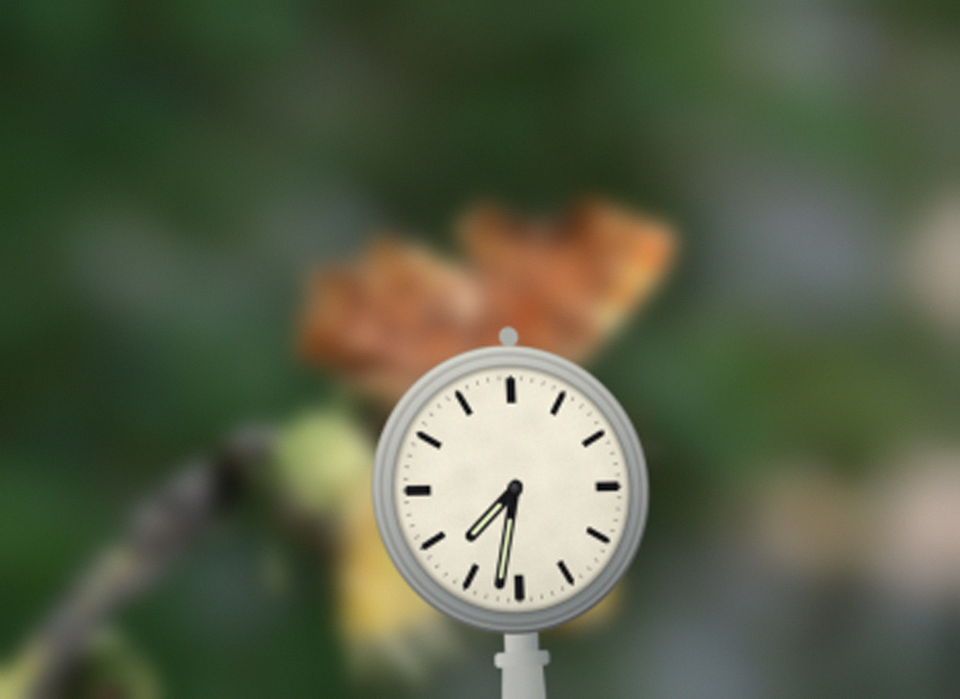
7:32
